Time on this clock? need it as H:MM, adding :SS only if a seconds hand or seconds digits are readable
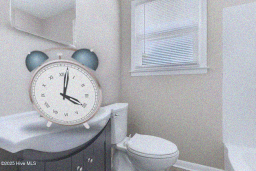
4:02
